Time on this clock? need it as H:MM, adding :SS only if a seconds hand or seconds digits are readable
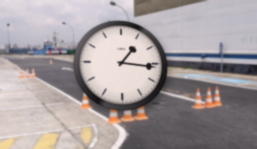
1:16
